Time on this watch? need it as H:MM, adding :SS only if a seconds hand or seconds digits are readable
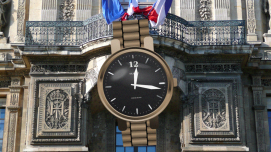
12:17
